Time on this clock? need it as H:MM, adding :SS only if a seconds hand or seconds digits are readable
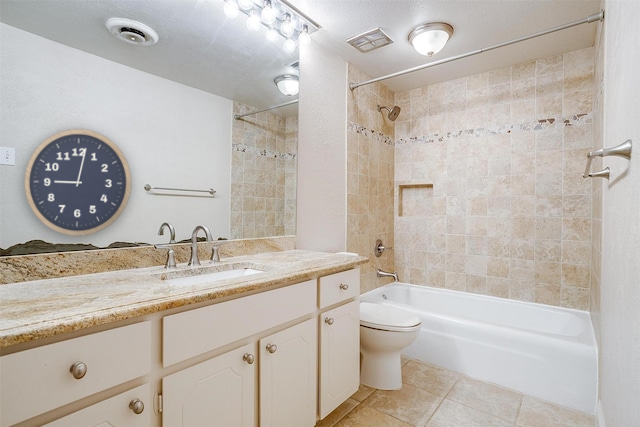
9:02
